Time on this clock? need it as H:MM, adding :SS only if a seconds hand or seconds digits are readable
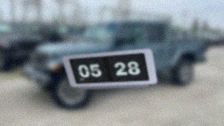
5:28
